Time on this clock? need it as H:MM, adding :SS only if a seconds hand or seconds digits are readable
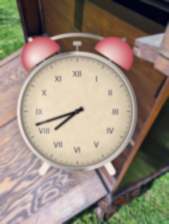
7:42
